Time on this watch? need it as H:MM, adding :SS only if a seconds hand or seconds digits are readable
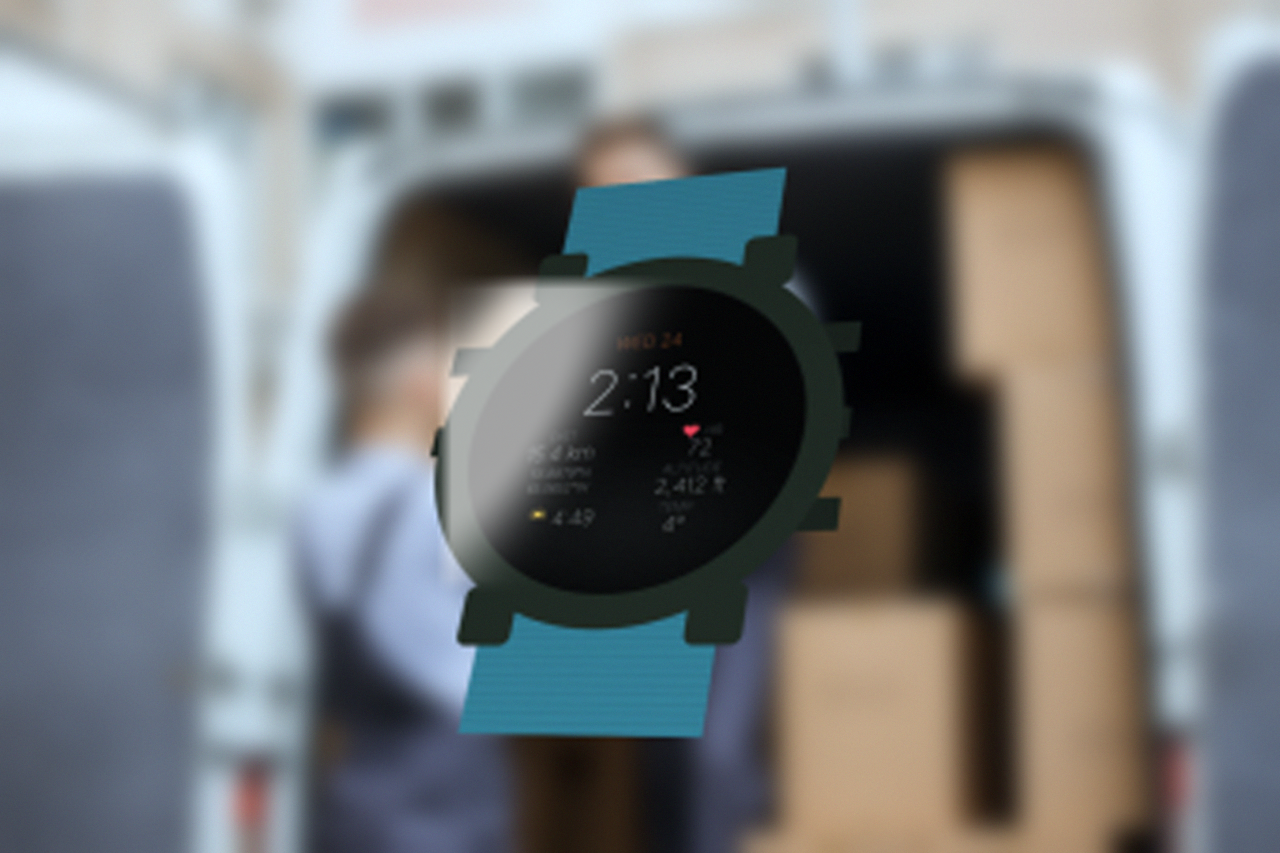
2:13
